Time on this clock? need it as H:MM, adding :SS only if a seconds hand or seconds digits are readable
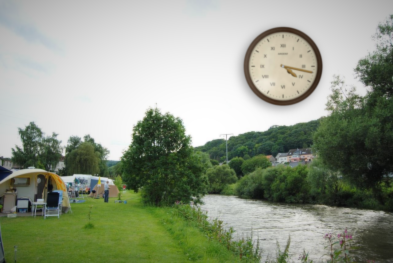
4:17
